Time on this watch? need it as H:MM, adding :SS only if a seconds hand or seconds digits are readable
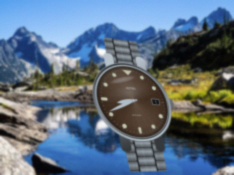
8:41
